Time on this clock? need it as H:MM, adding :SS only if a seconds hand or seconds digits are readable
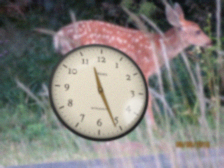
11:26
